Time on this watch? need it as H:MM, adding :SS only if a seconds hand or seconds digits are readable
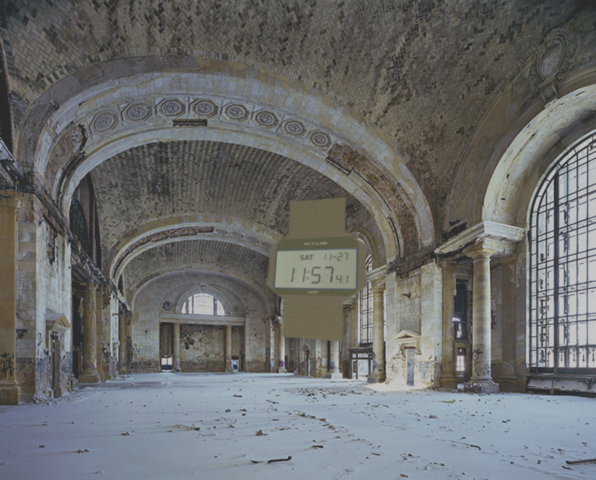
11:57
